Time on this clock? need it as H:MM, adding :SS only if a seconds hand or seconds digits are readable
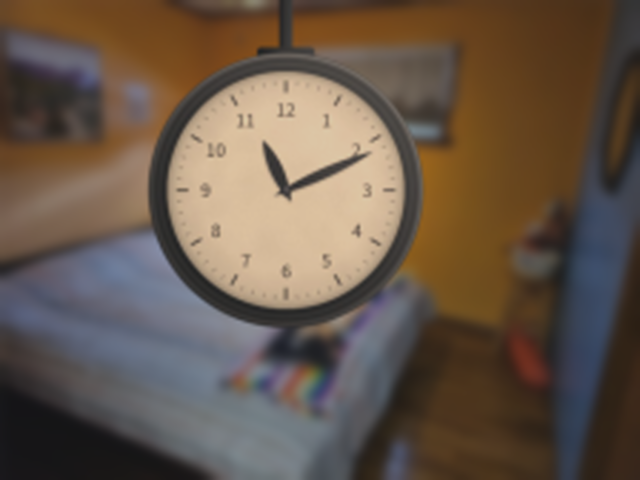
11:11
